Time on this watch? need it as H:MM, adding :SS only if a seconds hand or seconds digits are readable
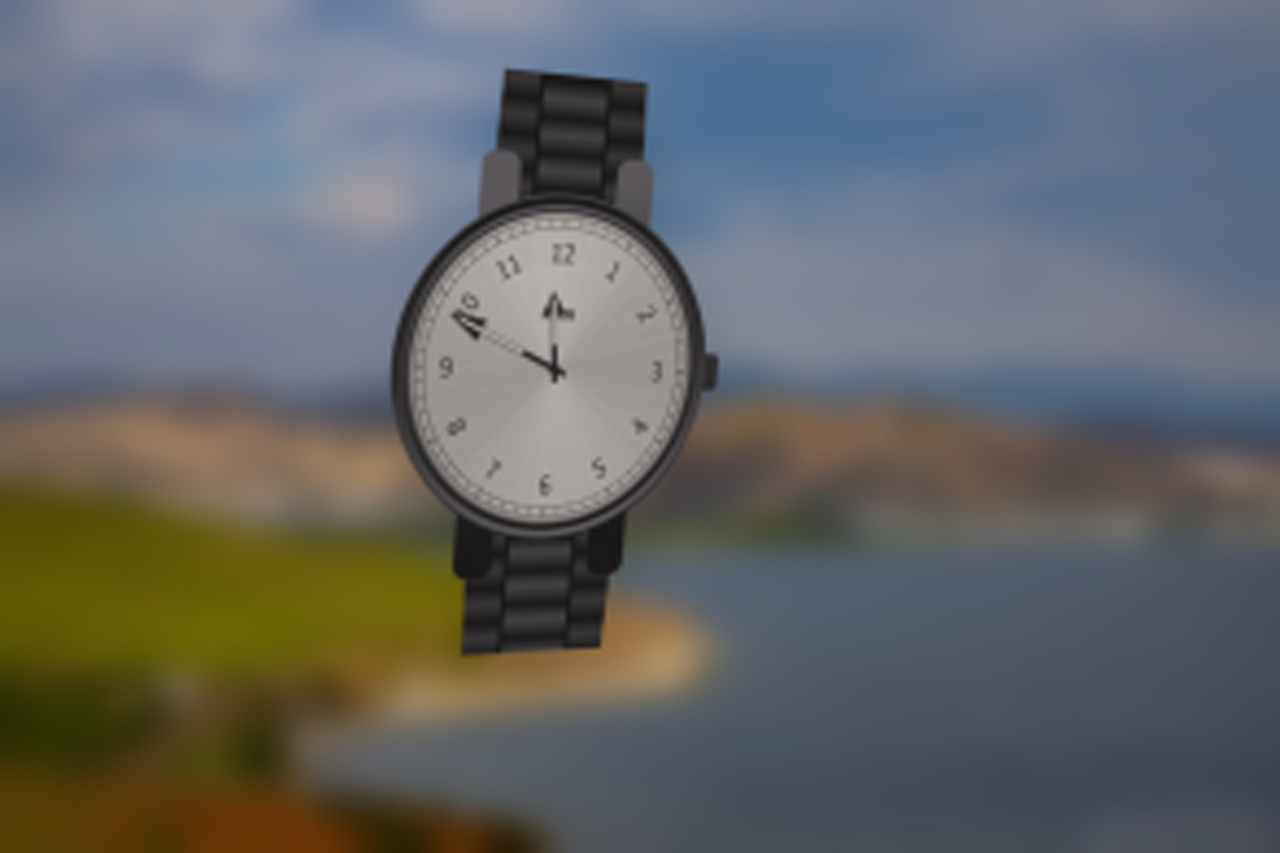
11:49
